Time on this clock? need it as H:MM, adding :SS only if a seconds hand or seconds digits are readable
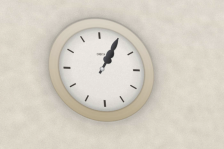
1:05
